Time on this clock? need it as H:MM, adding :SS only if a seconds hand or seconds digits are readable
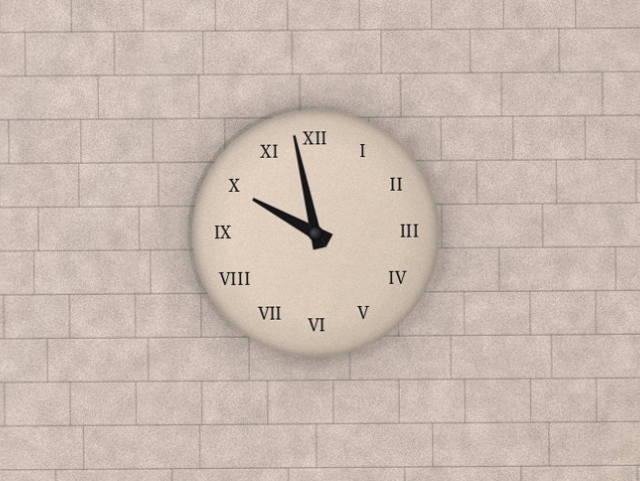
9:58
